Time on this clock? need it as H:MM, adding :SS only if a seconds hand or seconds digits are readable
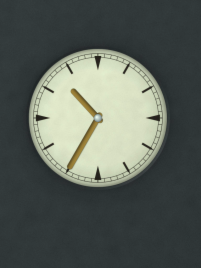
10:35
